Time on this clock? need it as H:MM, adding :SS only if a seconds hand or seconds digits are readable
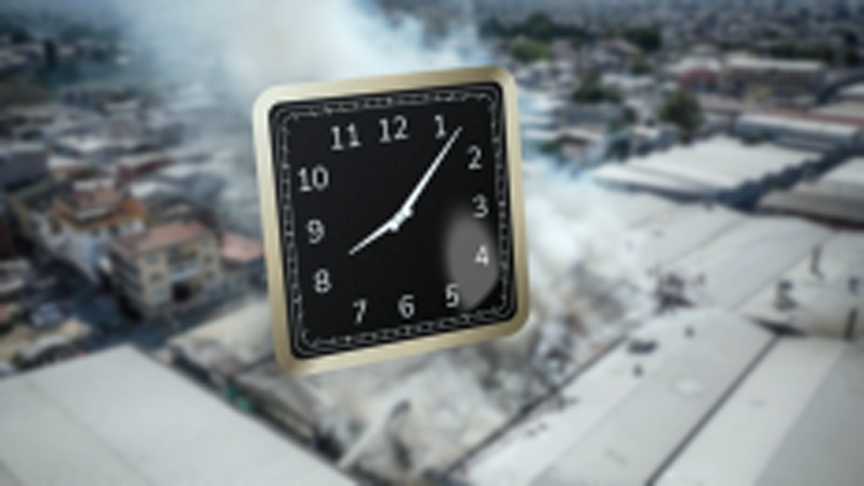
8:07
